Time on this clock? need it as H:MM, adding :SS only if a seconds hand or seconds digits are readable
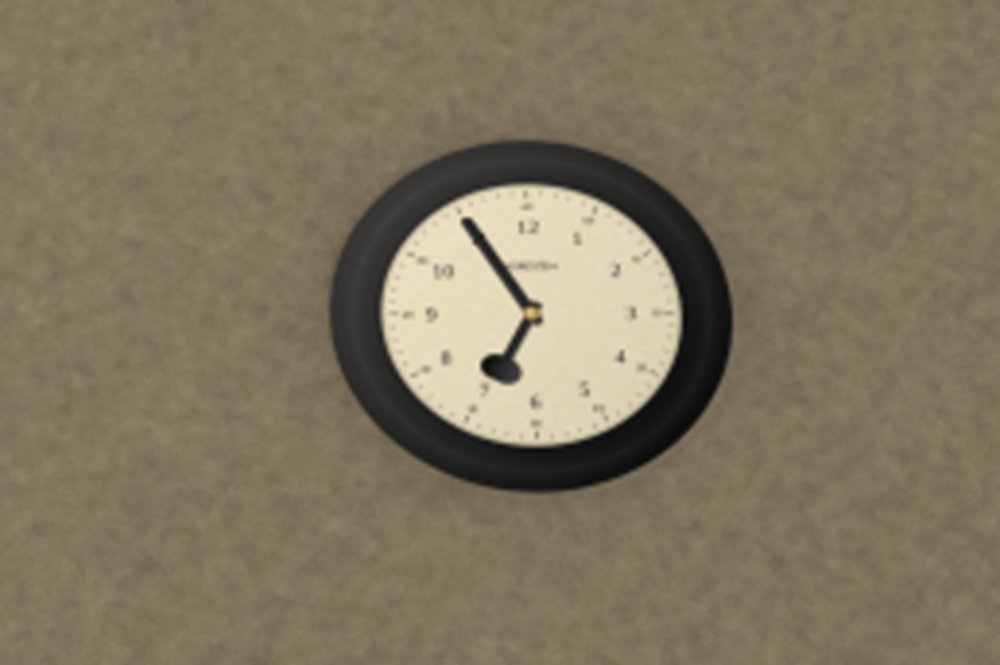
6:55
